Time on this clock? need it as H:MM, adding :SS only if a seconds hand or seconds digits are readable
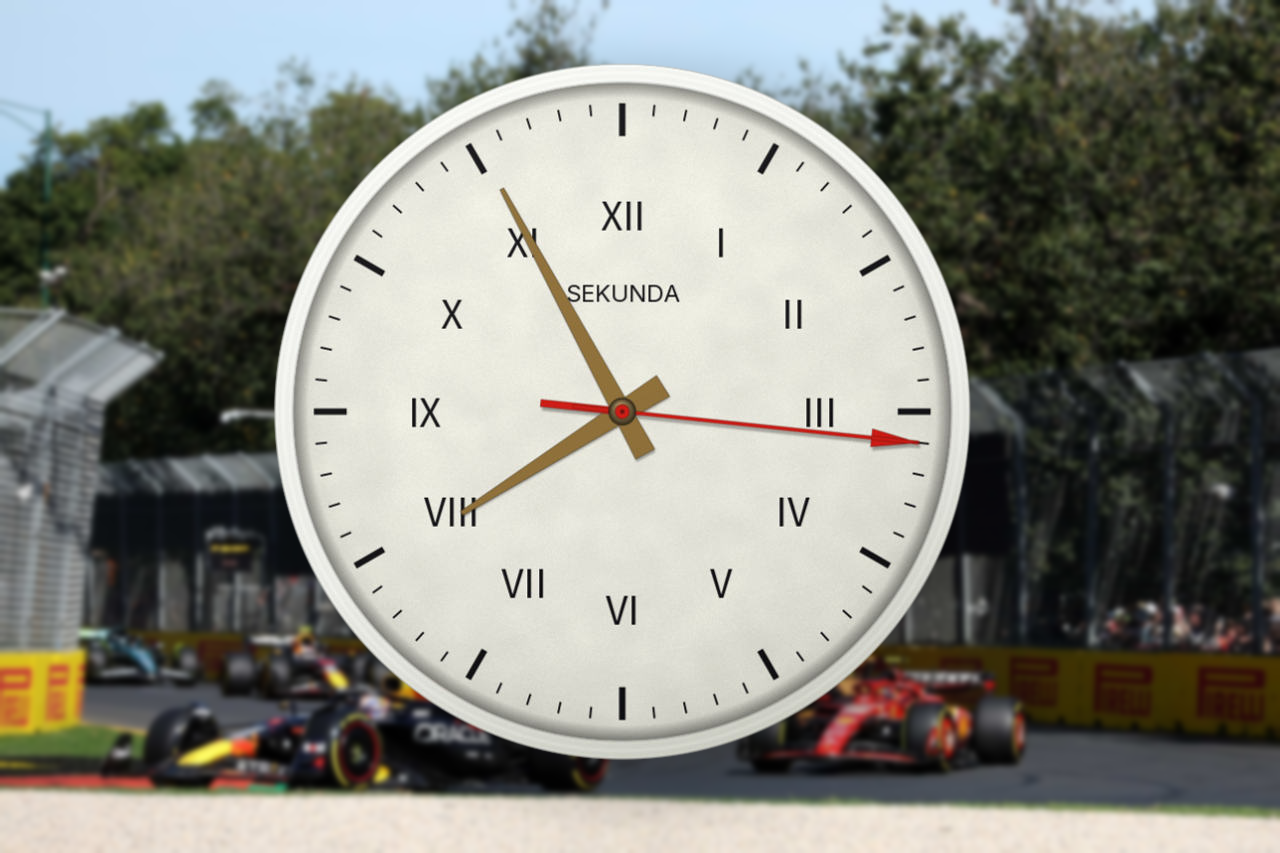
7:55:16
